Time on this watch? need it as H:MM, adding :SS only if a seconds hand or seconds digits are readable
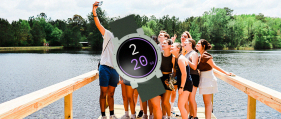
2:20
